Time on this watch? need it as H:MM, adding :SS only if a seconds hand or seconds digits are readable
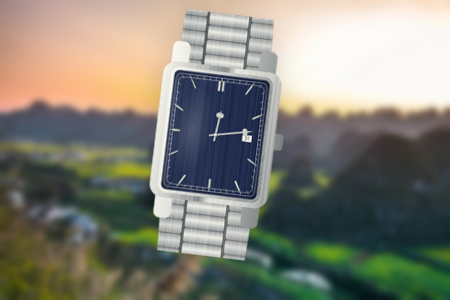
12:13
